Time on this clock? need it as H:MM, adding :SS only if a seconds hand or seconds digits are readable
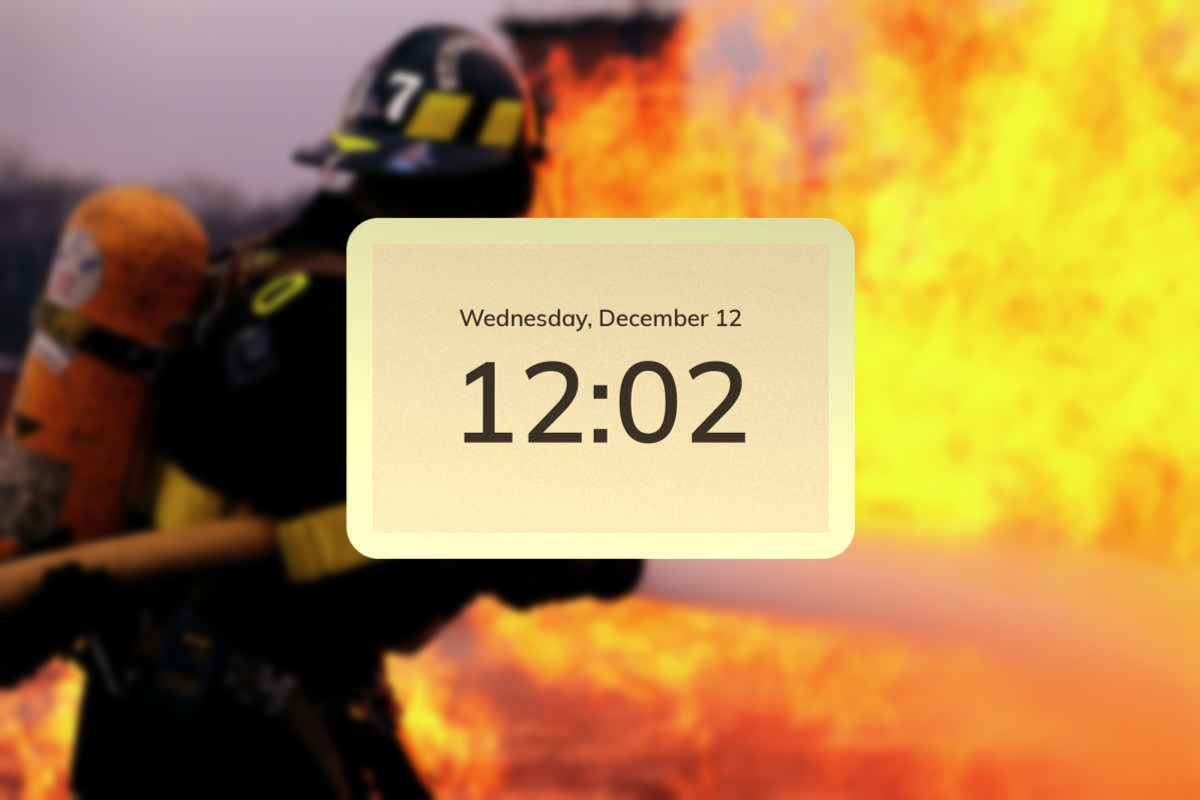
12:02
